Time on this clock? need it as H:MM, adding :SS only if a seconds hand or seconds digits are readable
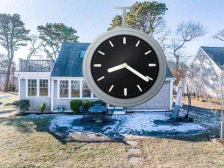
8:21
